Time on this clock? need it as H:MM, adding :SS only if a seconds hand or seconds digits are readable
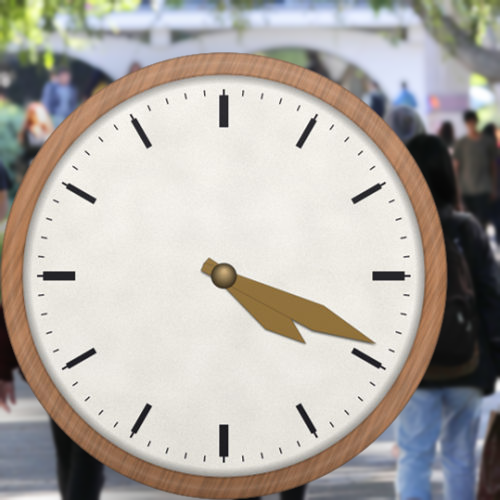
4:19
